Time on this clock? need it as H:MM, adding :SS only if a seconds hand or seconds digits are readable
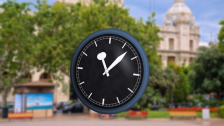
11:07
